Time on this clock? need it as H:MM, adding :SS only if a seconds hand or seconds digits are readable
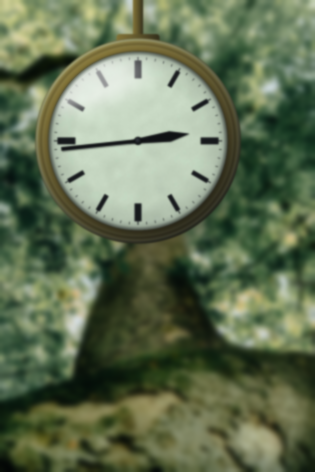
2:44
